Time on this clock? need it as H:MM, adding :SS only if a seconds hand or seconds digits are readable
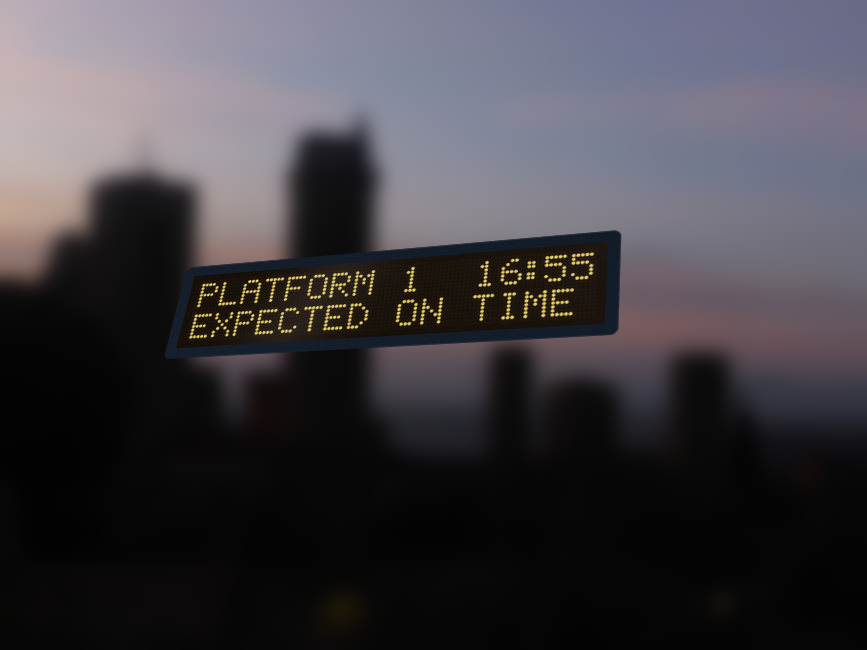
16:55
